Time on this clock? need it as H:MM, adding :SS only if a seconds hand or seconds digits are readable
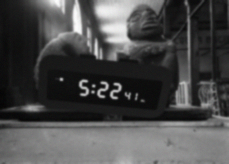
5:22
